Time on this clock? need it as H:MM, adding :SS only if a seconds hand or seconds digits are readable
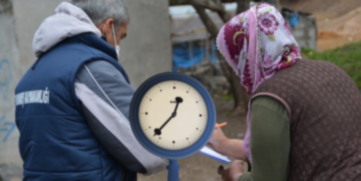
12:37
